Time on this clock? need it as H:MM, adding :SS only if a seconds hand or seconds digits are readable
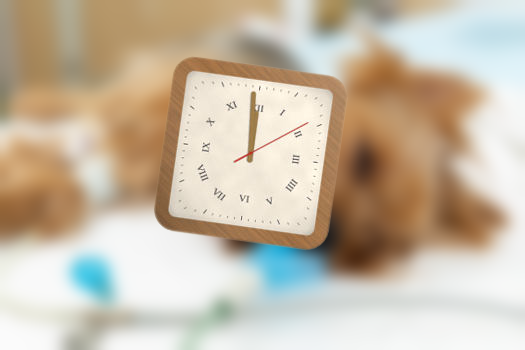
11:59:09
